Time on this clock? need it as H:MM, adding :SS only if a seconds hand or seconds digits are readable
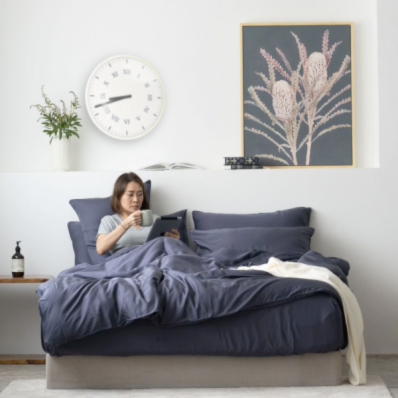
8:42
